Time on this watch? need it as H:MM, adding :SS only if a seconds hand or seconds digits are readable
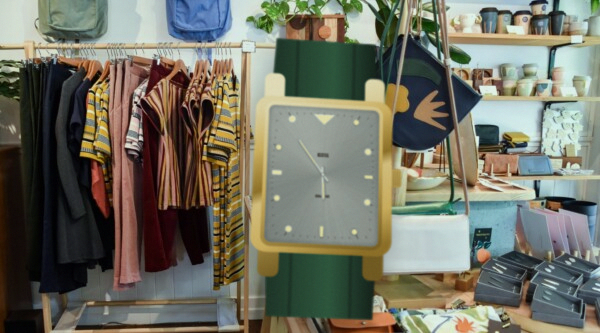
5:54
